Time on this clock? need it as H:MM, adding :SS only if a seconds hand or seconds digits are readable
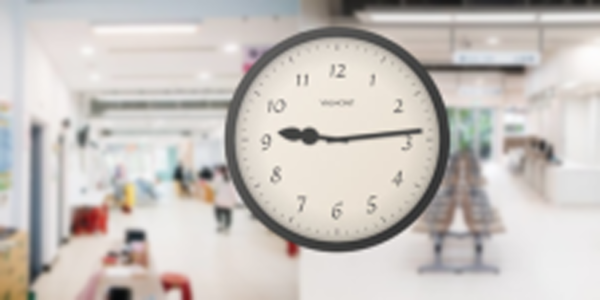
9:14
